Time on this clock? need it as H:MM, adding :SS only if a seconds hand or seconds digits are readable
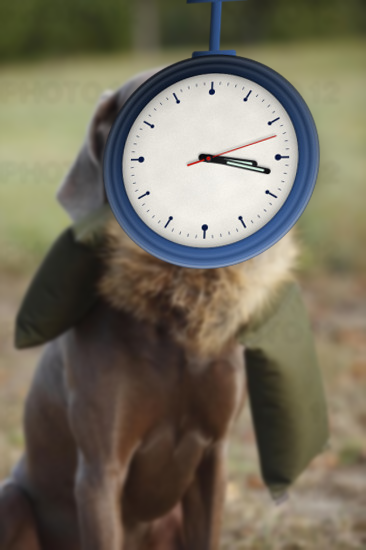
3:17:12
